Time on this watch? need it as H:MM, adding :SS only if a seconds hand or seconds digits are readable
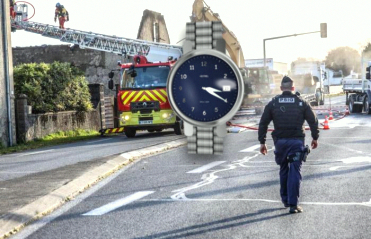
3:20
